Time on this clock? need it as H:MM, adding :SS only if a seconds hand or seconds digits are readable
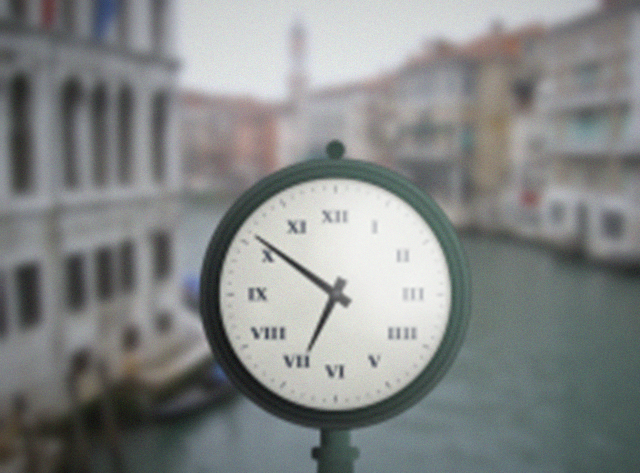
6:51
